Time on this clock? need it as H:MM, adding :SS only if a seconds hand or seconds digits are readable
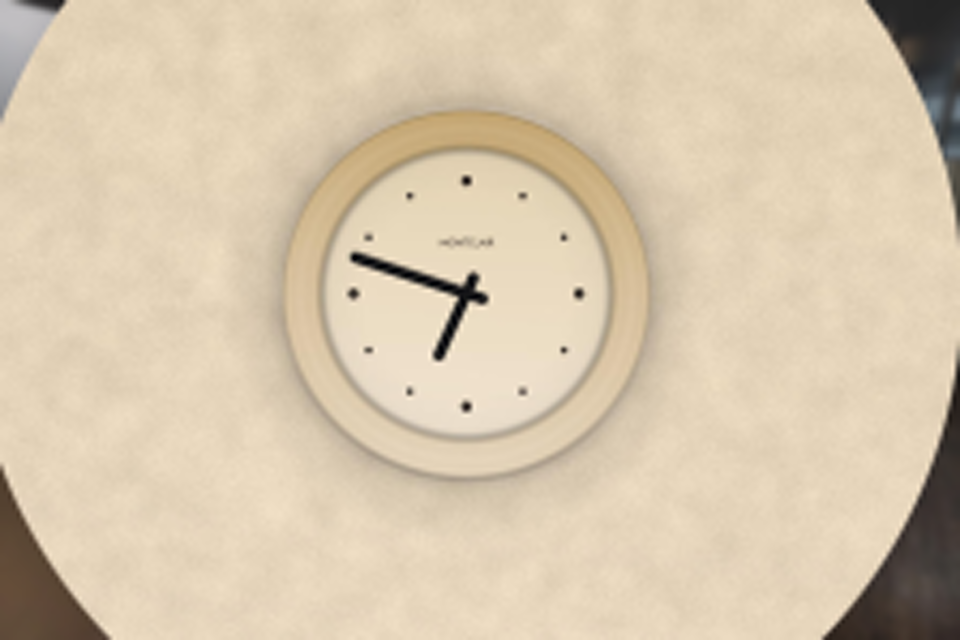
6:48
